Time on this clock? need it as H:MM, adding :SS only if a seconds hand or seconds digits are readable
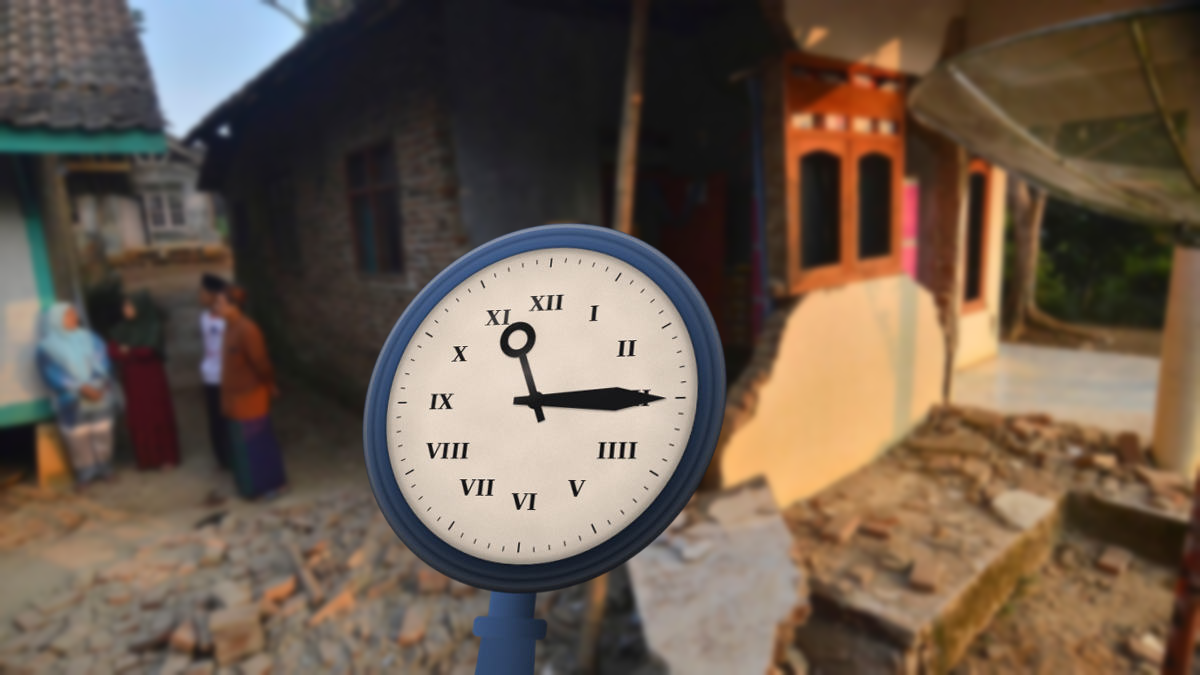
11:15
